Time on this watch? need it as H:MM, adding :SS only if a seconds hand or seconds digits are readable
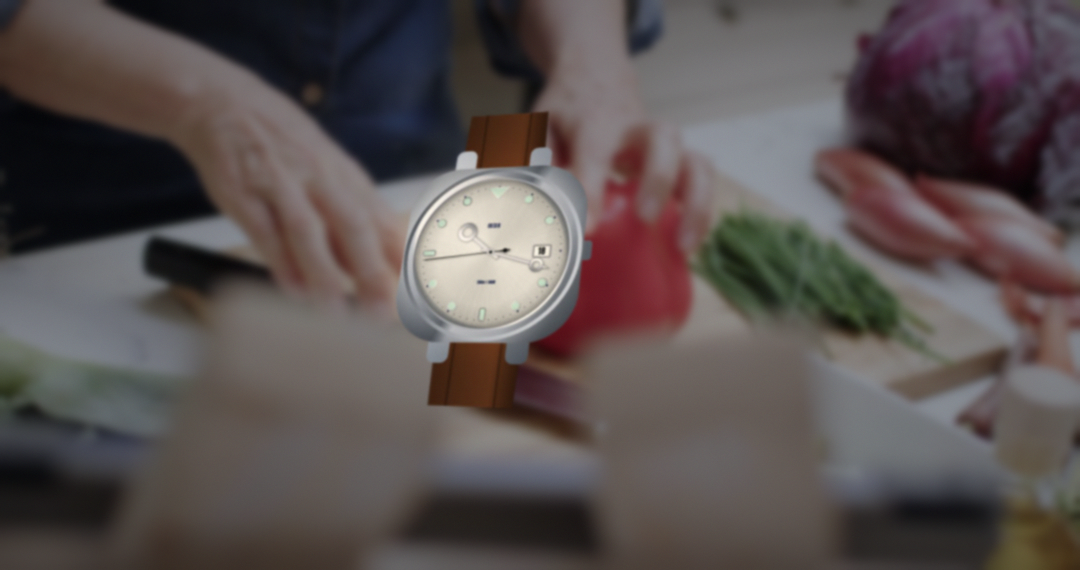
10:17:44
